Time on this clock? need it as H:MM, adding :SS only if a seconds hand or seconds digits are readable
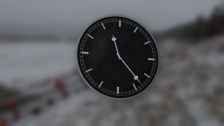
11:23
